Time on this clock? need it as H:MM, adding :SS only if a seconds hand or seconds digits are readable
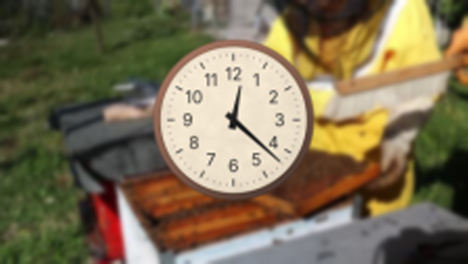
12:22
